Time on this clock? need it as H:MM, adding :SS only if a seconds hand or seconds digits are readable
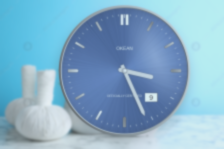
3:26
